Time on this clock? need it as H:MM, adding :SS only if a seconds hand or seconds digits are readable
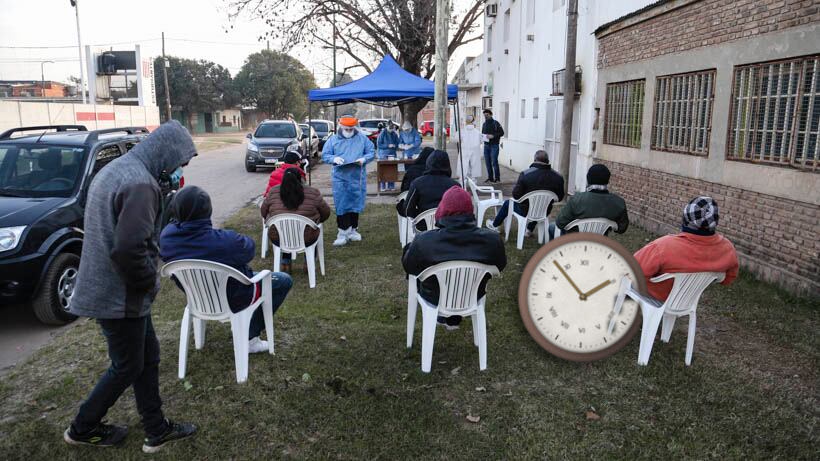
1:53
